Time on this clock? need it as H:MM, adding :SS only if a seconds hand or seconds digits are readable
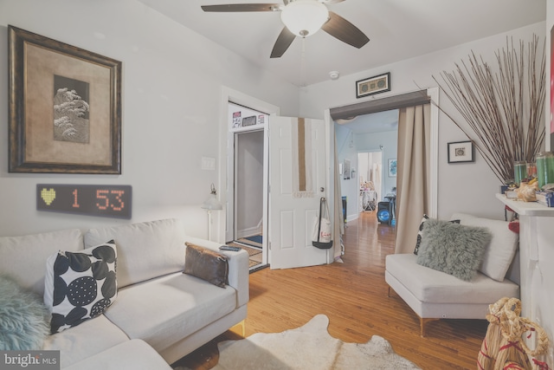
1:53
